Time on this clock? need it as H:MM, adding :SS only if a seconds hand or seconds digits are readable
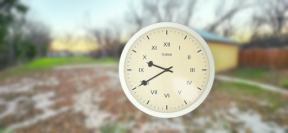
9:40
